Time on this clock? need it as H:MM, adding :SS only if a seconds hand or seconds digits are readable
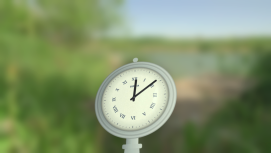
12:09
